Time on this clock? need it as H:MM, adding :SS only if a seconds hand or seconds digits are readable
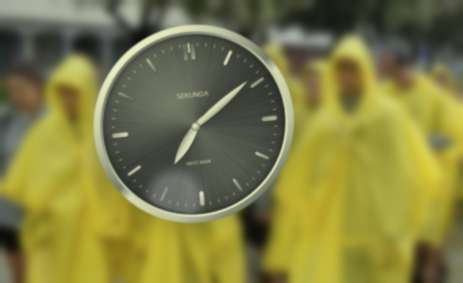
7:09
